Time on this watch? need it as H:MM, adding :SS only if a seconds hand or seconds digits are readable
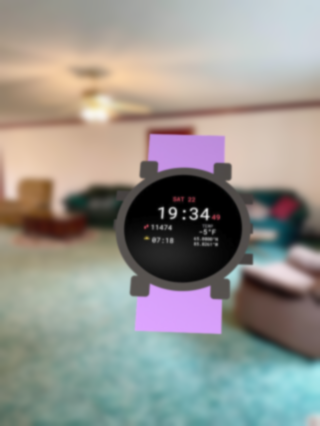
19:34
